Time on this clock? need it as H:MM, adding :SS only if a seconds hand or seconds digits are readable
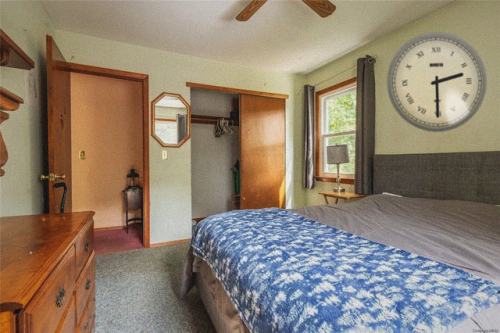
2:30
